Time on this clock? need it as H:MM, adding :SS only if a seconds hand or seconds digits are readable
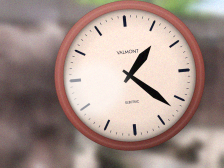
1:22
